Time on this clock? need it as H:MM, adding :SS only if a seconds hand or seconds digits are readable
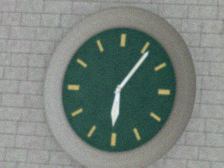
6:06
